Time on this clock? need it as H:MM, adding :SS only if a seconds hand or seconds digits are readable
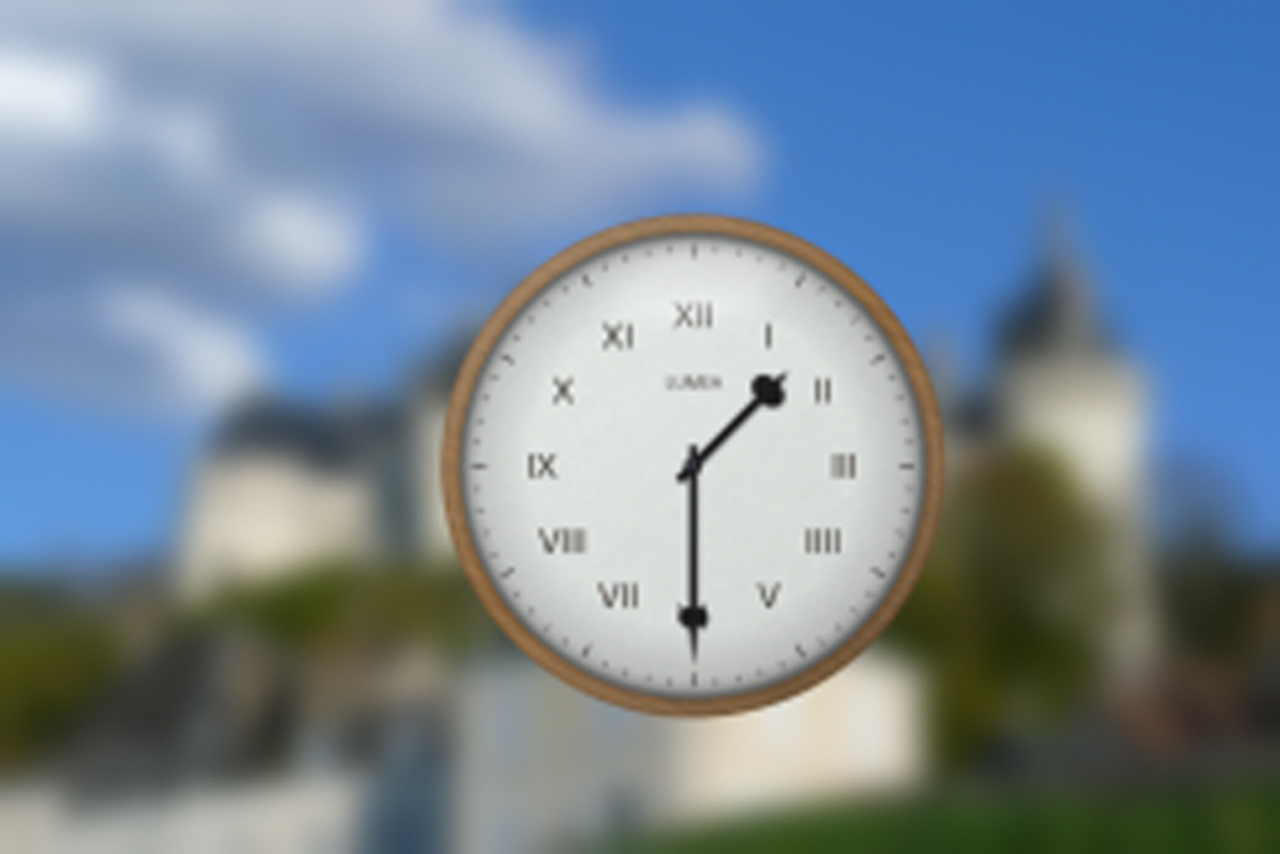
1:30
